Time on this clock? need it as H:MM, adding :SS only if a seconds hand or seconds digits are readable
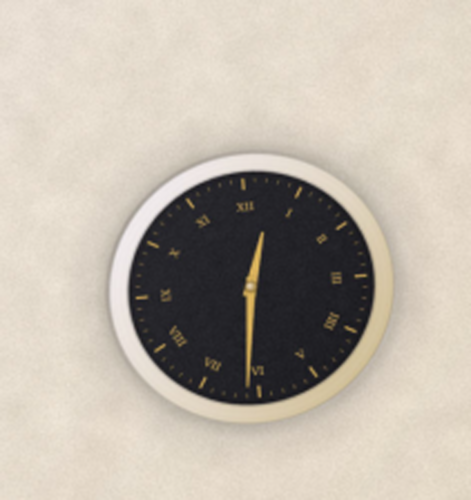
12:31
